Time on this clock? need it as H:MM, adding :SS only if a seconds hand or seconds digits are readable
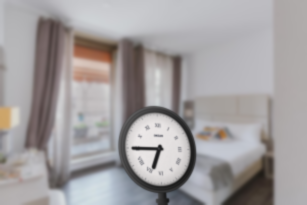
6:45
